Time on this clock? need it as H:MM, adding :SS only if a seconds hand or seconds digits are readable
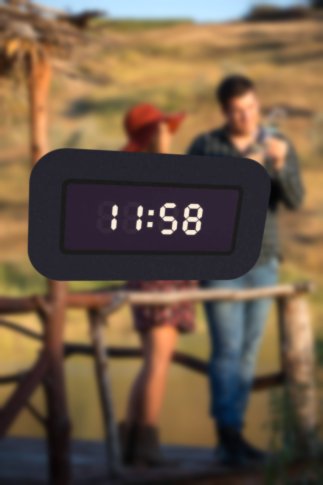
11:58
